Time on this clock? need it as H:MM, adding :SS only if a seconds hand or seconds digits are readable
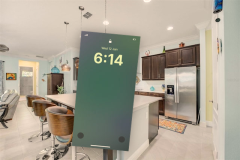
6:14
